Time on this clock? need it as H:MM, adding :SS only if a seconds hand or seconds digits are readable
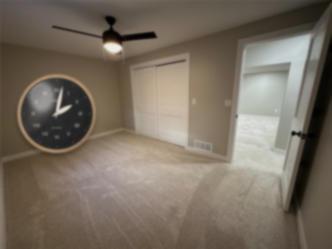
2:02
